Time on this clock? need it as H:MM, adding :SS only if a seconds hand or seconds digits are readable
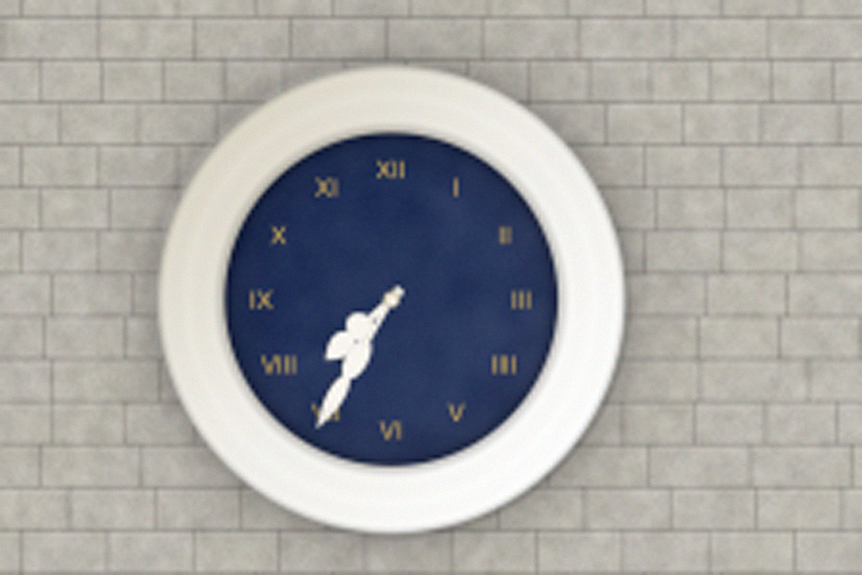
7:35
